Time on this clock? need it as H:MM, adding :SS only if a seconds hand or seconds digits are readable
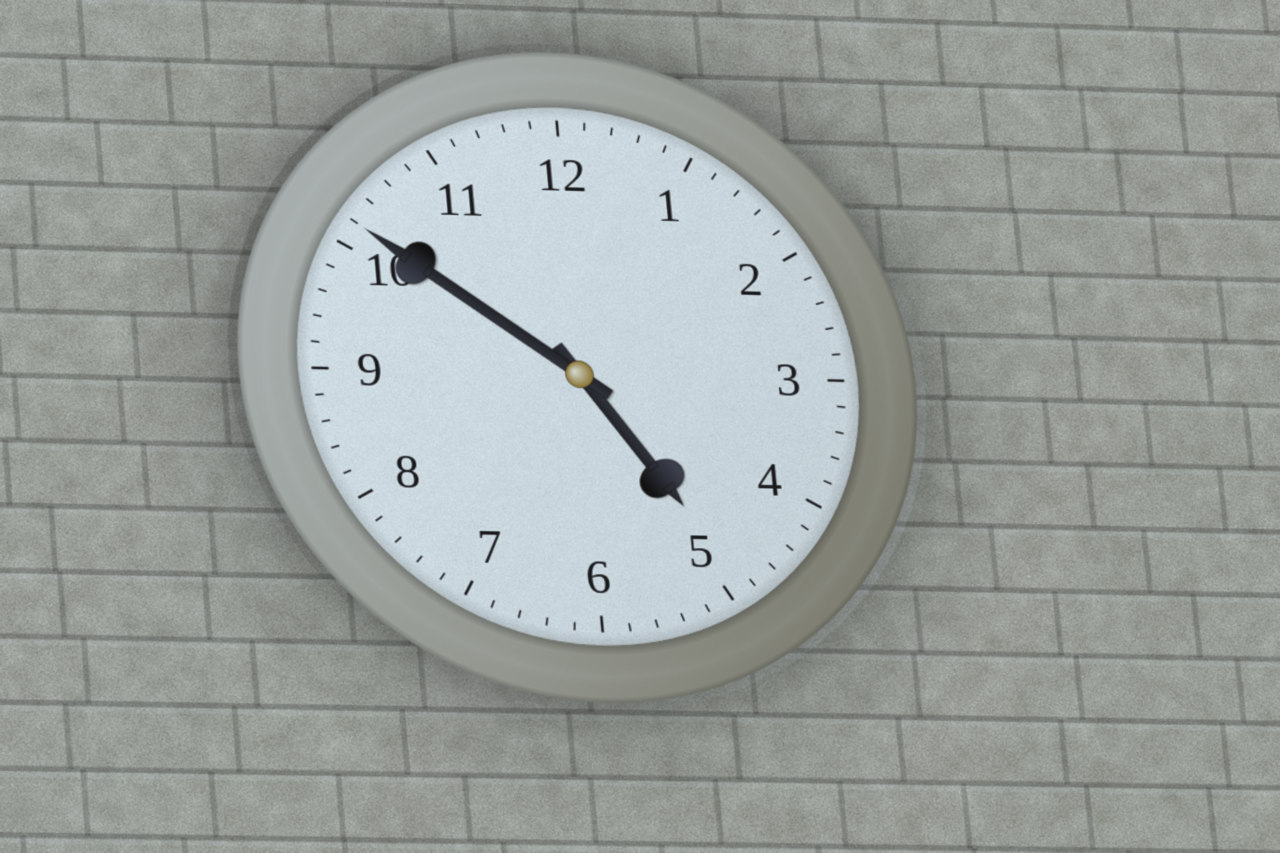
4:51
